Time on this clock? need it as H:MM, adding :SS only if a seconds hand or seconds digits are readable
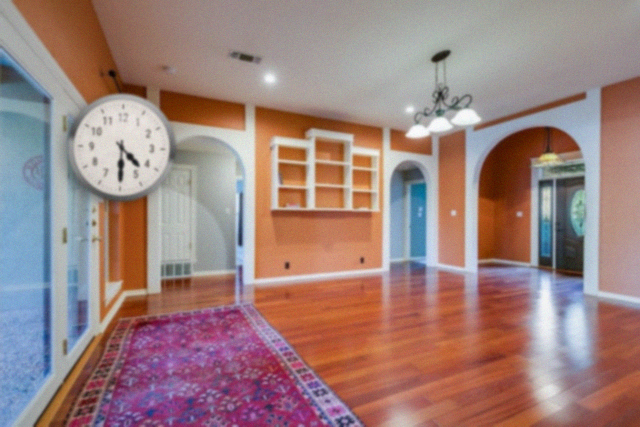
4:30
